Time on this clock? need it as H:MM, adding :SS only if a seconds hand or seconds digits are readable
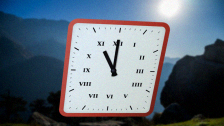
11:00
